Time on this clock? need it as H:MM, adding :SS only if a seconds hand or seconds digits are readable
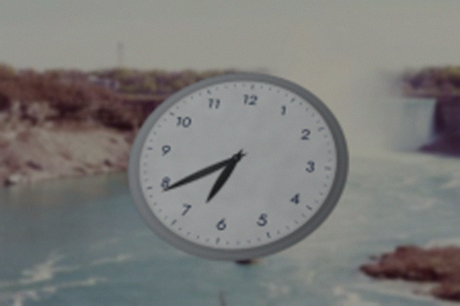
6:39
